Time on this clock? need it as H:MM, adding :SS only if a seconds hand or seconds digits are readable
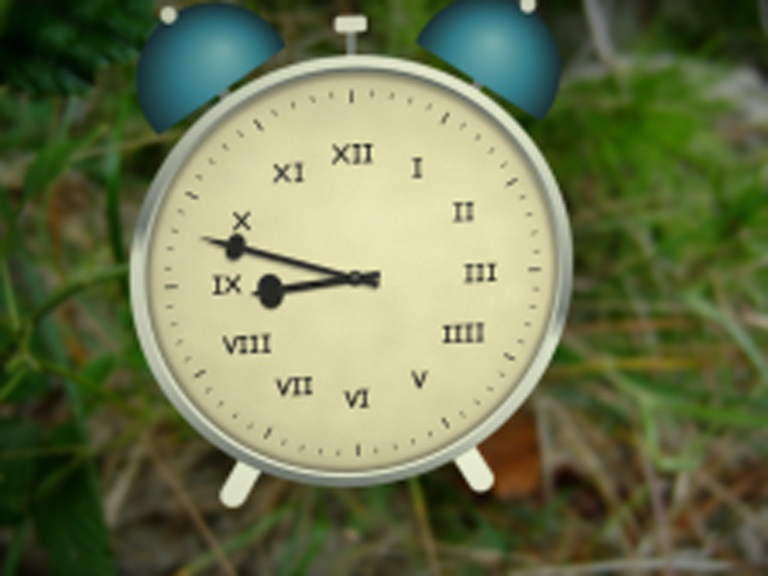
8:48
